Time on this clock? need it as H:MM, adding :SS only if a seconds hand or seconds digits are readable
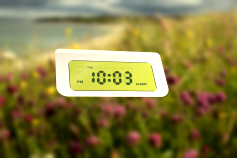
10:03
